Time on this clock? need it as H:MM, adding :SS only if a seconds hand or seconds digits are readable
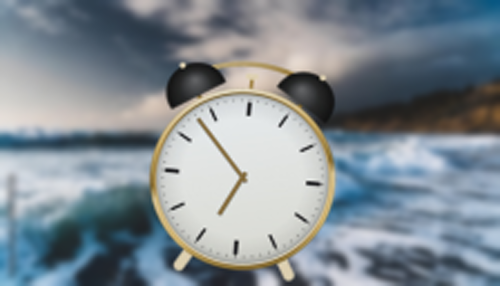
6:53
